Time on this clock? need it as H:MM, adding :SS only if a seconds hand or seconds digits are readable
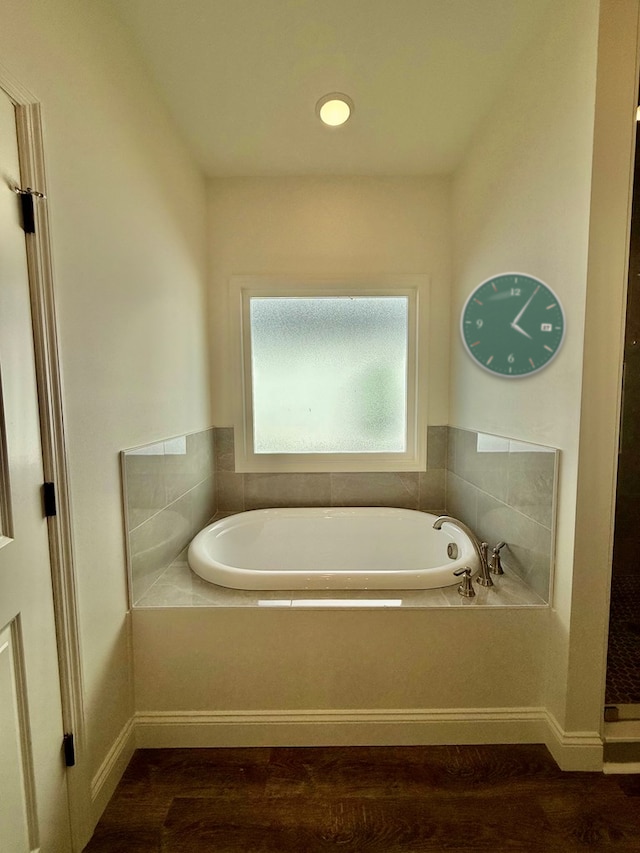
4:05
